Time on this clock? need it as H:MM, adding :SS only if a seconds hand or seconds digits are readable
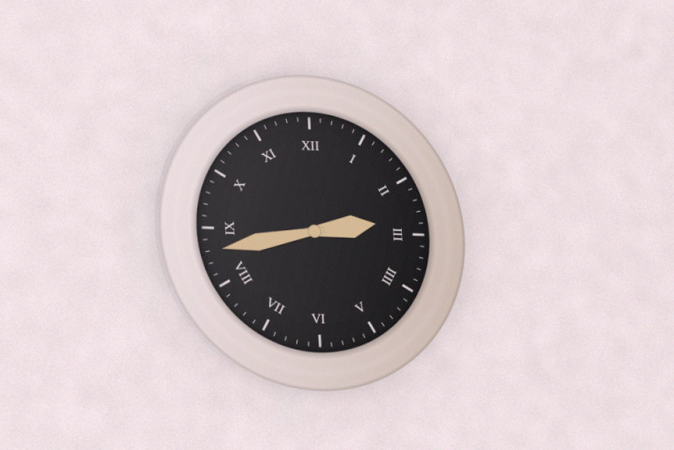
2:43
